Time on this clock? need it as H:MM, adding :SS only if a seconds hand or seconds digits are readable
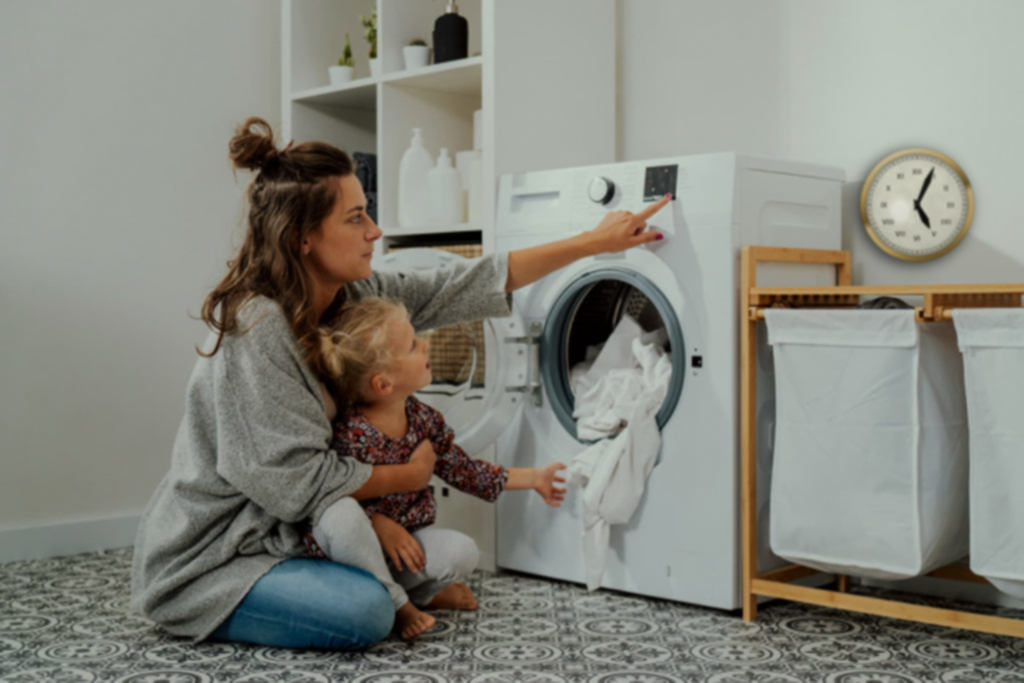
5:04
